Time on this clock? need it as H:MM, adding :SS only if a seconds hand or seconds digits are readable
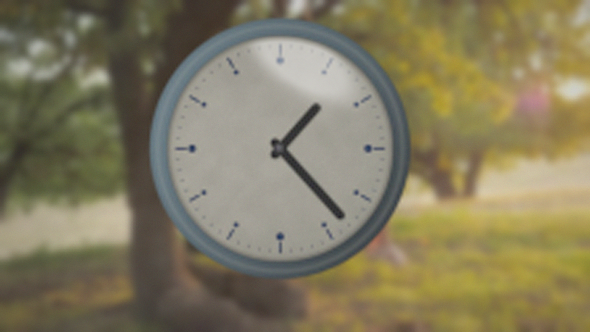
1:23
